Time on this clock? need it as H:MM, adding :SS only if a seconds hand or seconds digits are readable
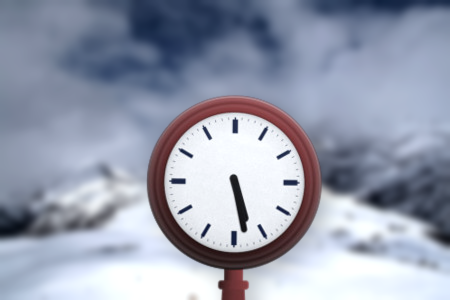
5:28
